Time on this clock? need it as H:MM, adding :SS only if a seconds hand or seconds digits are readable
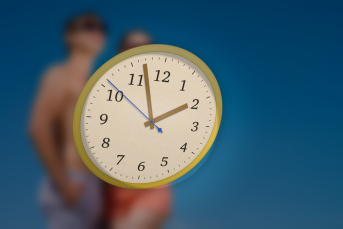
1:56:51
